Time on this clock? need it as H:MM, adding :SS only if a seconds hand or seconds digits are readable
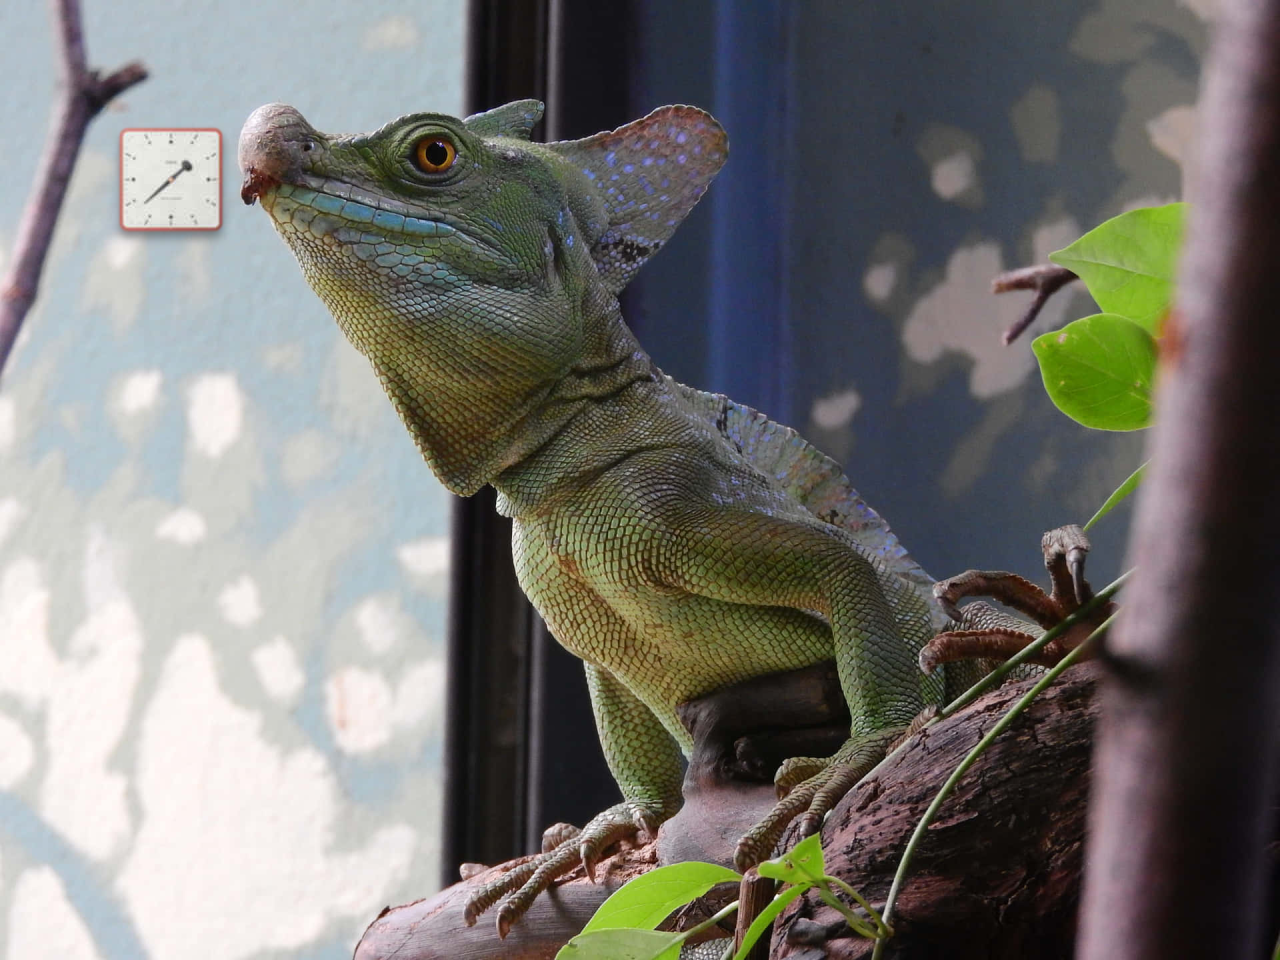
1:38
